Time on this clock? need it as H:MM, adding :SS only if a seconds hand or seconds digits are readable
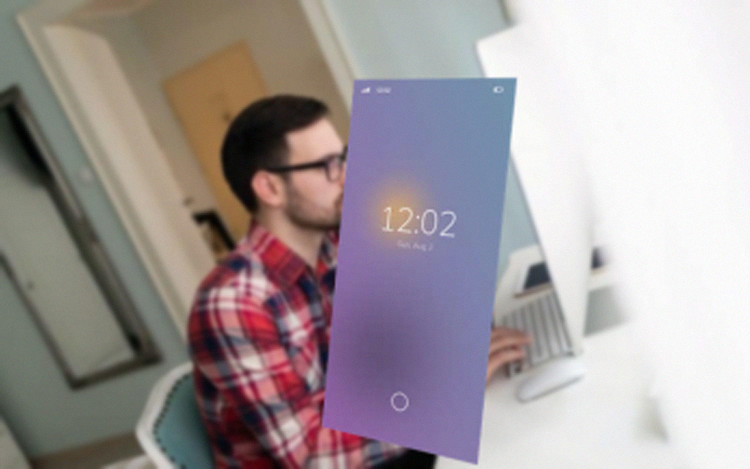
12:02
